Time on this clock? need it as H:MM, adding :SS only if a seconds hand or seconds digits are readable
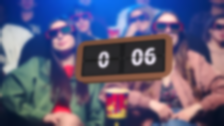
0:06
